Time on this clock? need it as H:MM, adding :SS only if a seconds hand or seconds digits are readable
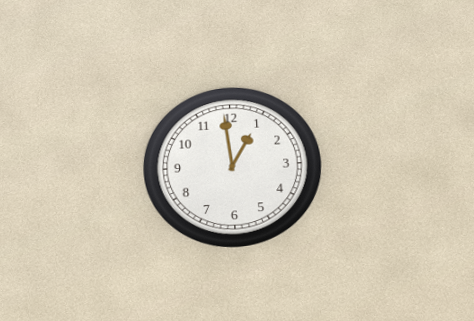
12:59
